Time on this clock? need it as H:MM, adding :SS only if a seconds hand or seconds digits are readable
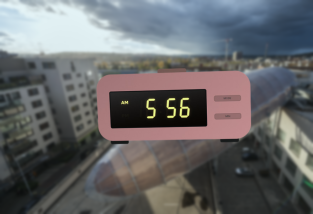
5:56
